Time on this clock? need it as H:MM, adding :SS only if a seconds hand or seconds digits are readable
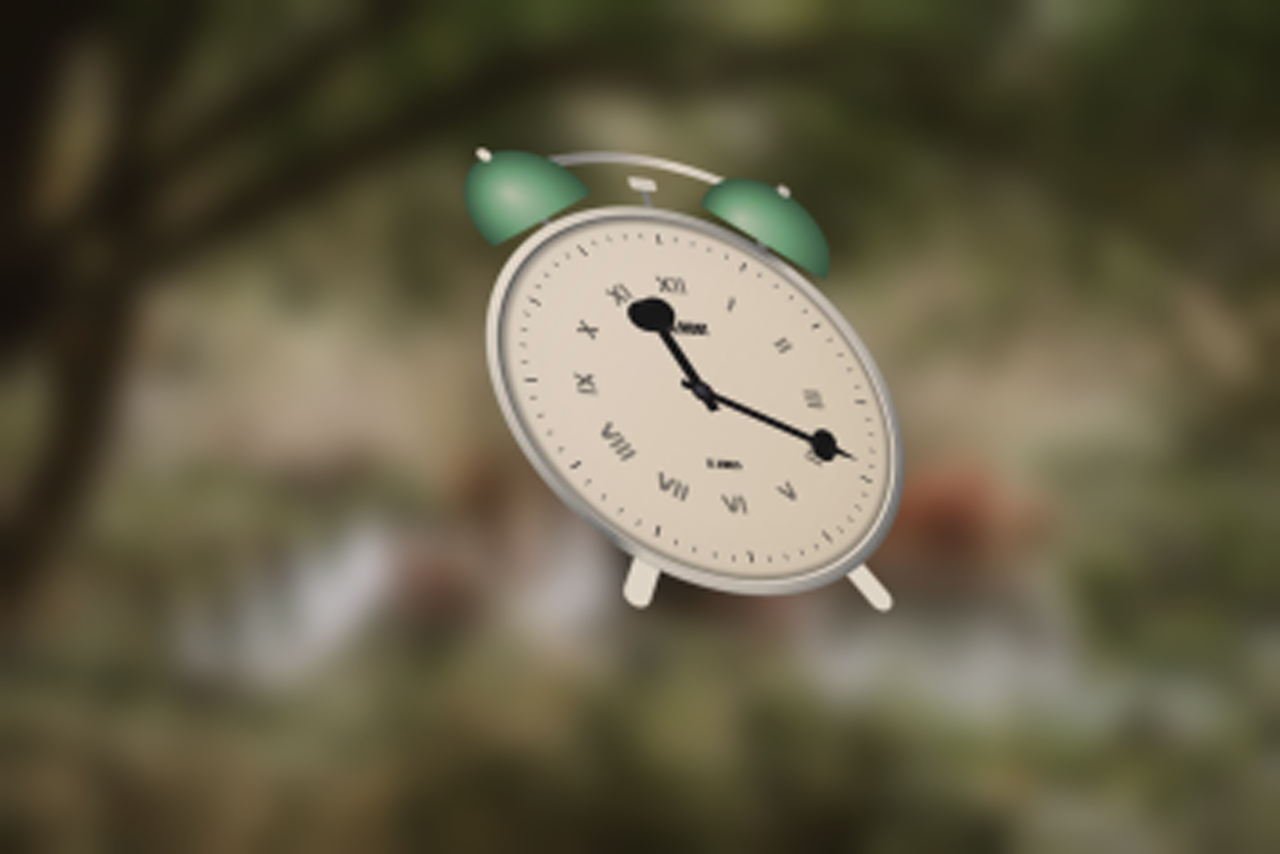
11:19
